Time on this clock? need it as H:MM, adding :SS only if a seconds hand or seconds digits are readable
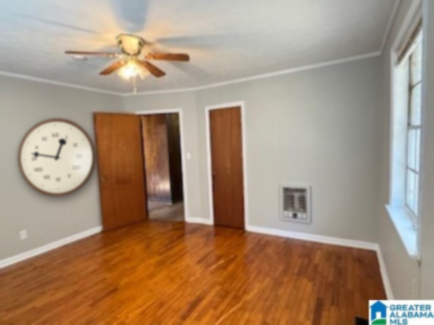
12:47
